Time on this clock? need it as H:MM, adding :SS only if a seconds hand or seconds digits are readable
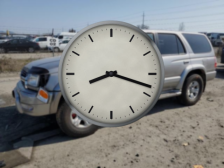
8:18
